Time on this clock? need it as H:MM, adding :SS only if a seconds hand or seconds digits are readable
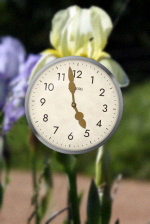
4:58
